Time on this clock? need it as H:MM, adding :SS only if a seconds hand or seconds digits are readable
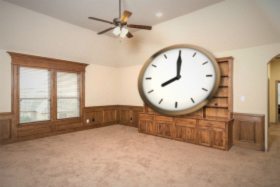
8:00
